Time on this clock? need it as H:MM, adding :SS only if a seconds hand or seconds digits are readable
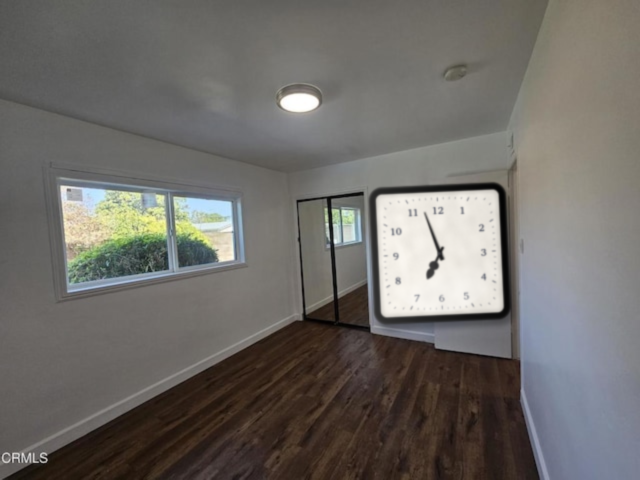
6:57
